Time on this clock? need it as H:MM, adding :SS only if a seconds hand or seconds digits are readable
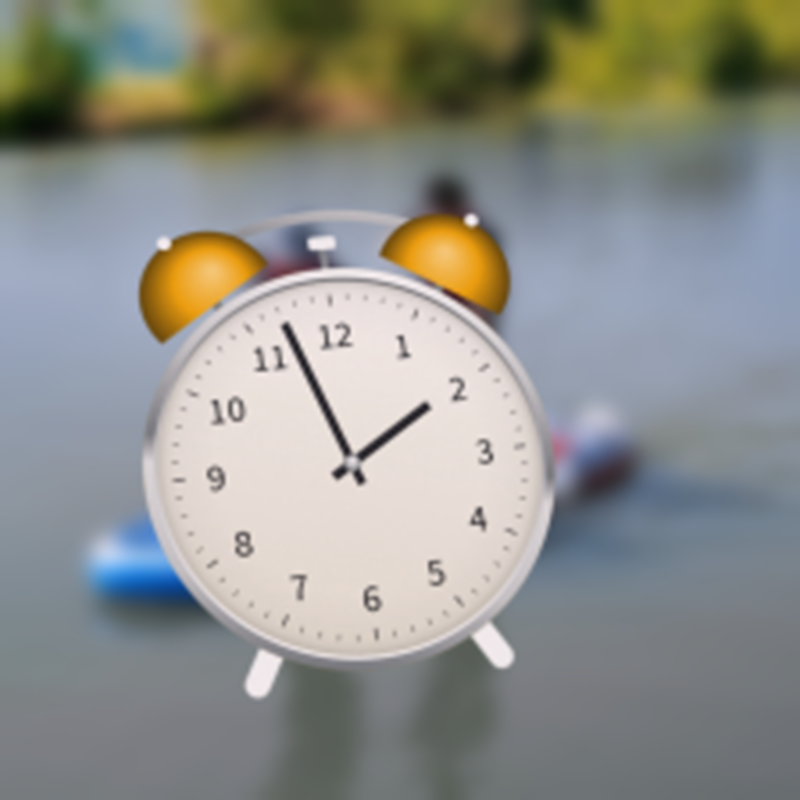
1:57
